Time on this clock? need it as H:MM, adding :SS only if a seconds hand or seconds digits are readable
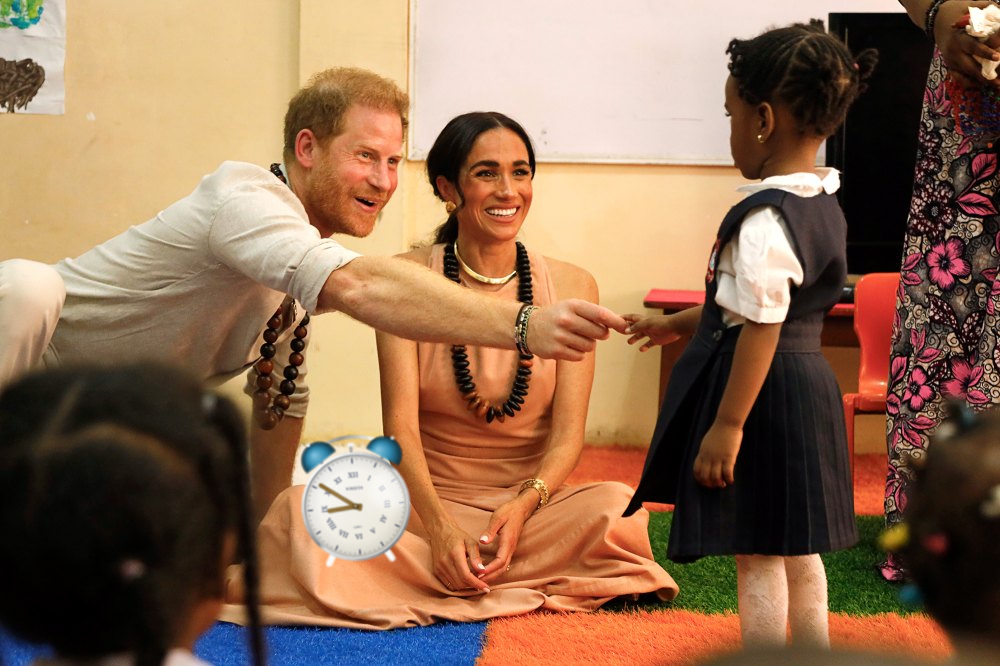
8:51
